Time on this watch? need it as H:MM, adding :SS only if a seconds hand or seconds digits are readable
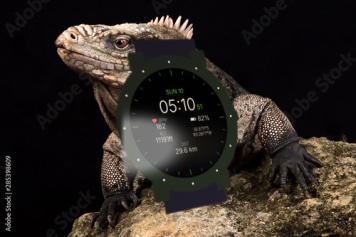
5:10
